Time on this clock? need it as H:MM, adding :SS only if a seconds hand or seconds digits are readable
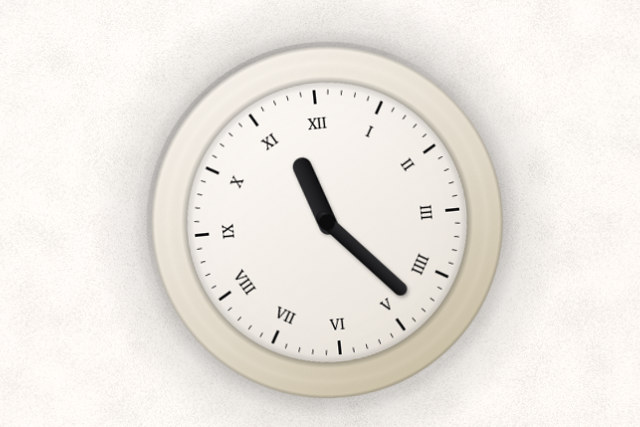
11:23
